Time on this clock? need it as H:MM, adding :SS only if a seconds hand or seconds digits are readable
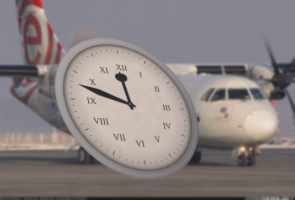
11:48
